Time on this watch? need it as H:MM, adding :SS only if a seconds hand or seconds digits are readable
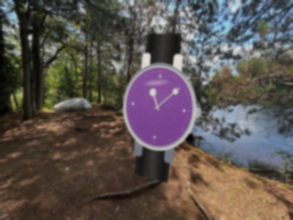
11:08
